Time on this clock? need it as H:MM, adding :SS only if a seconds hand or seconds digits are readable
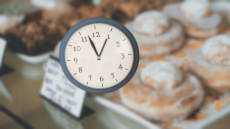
12:57
